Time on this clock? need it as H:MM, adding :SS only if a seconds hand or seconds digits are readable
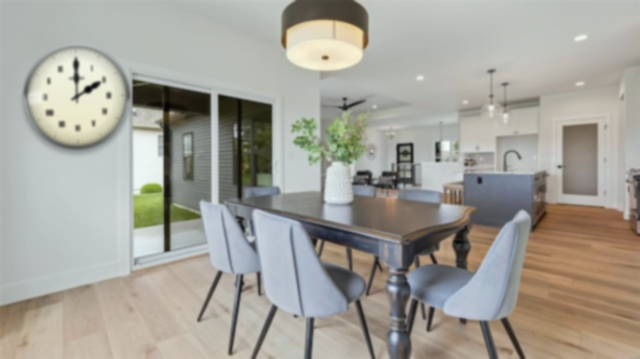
2:00
